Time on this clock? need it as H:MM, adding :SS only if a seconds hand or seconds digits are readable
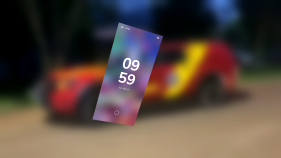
9:59
